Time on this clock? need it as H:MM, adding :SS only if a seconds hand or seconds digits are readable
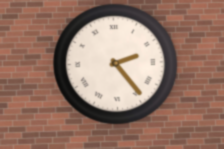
2:24
